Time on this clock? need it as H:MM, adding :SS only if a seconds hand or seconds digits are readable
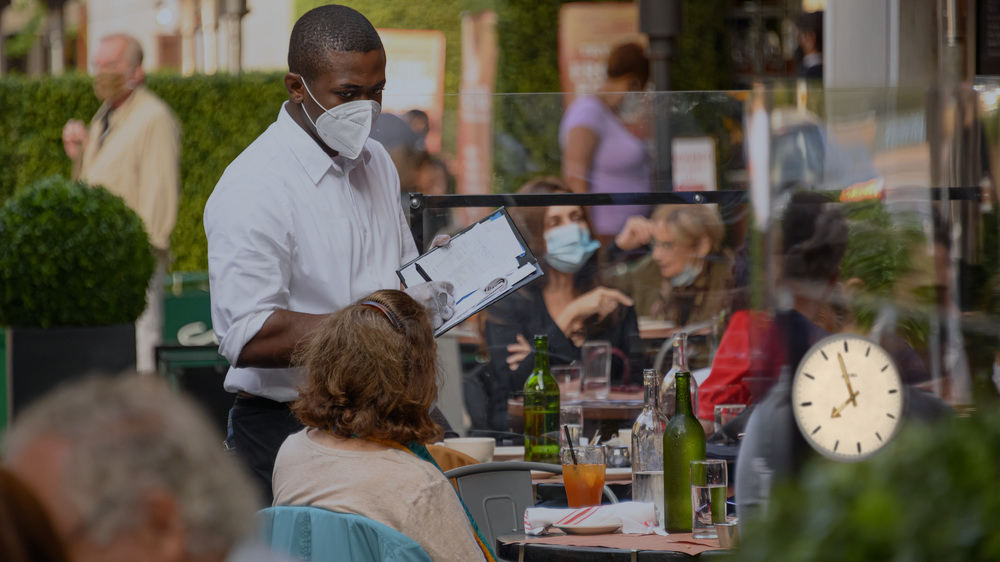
7:58
